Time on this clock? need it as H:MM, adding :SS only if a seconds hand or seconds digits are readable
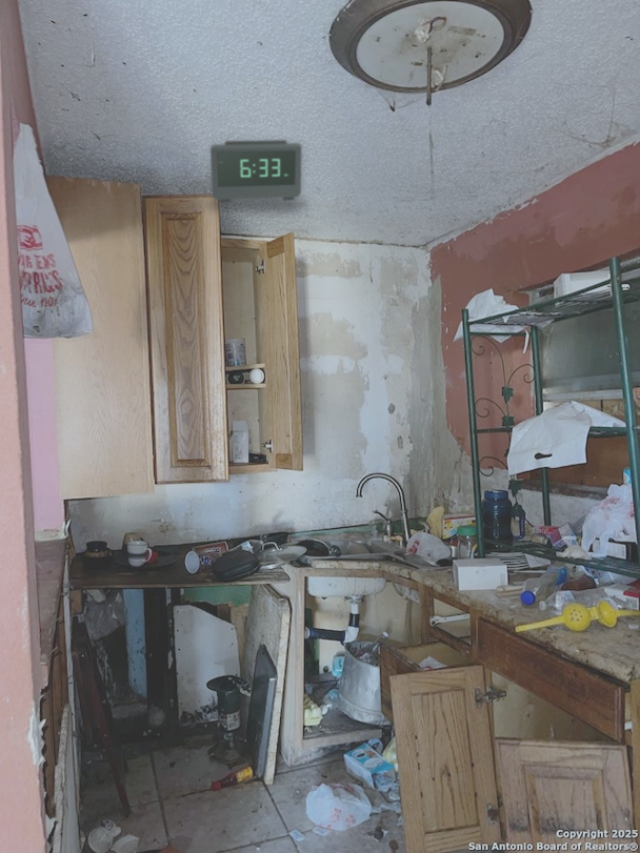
6:33
